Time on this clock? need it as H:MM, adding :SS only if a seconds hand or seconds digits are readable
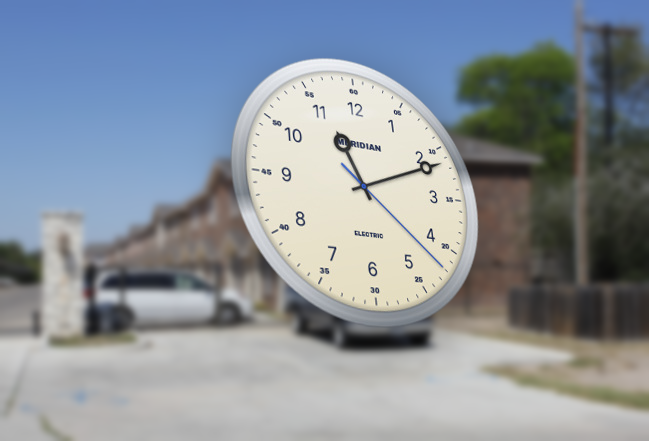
11:11:22
